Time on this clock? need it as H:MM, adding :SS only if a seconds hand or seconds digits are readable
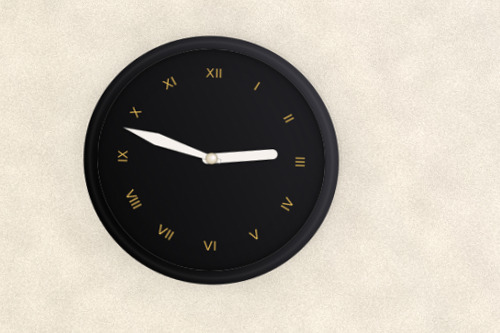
2:48
